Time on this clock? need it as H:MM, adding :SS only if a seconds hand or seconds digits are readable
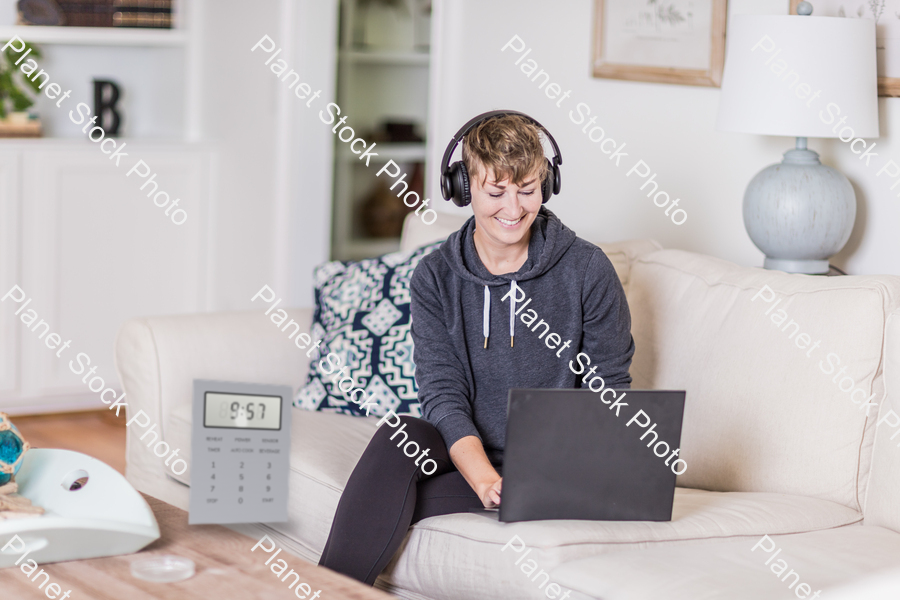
9:57
